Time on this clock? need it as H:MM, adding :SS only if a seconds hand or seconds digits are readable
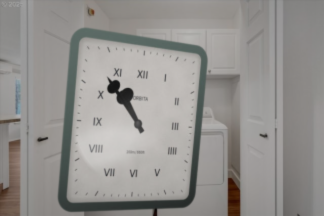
10:53
